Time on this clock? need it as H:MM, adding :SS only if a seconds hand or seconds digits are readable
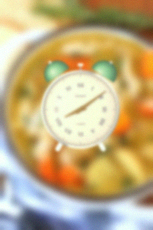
8:09
